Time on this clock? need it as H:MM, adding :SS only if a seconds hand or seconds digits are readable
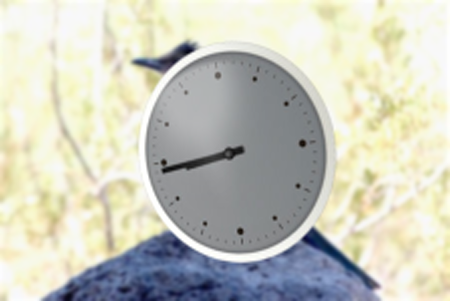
8:44
